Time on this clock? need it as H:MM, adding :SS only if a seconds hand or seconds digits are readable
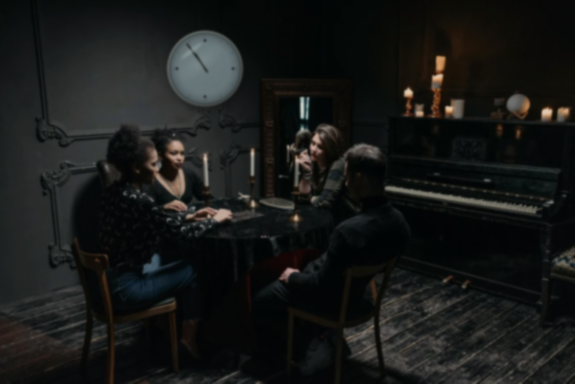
10:54
